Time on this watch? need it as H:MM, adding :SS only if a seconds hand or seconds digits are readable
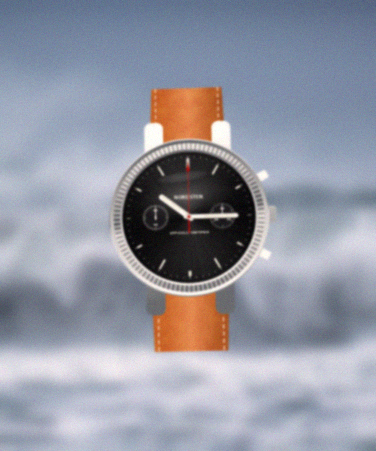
10:15
